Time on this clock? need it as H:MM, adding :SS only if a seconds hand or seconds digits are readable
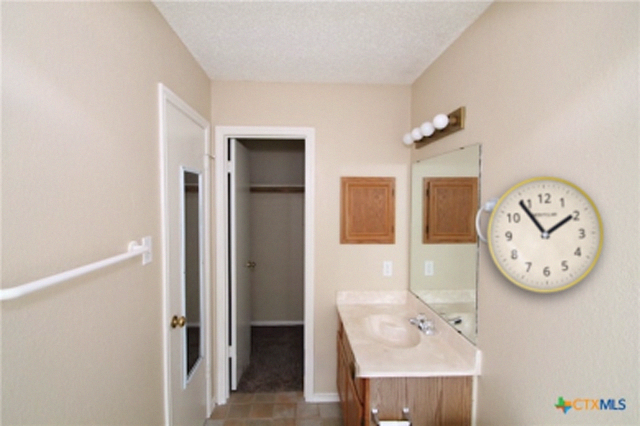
1:54
